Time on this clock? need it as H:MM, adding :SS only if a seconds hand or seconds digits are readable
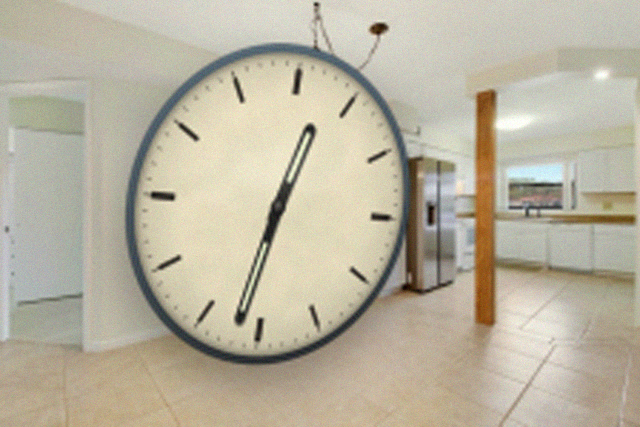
12:32
